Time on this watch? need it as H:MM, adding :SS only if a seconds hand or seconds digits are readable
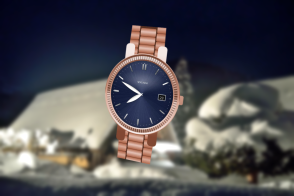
7:49
